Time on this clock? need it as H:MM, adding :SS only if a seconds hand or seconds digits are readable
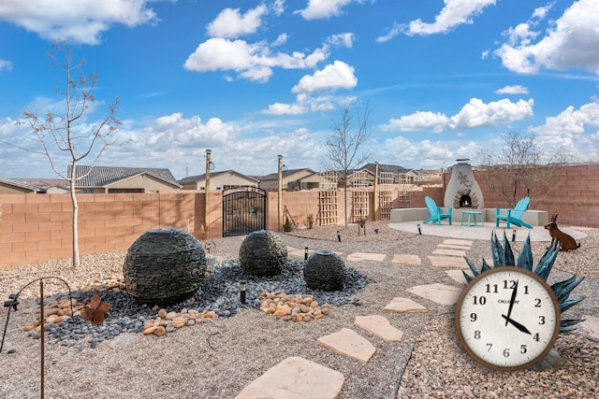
4:02
